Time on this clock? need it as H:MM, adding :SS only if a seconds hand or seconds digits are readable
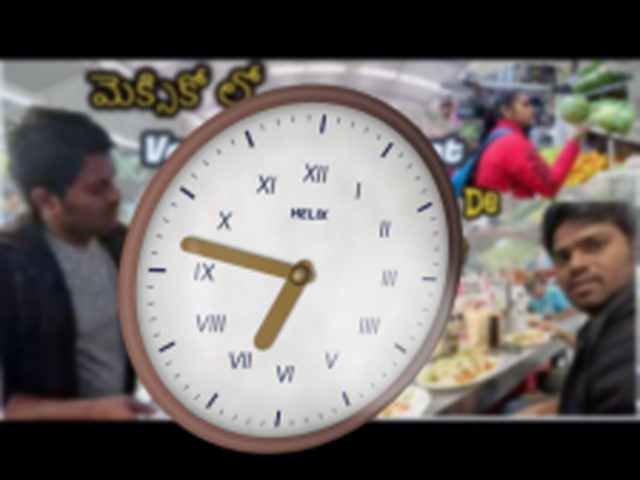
6:47
